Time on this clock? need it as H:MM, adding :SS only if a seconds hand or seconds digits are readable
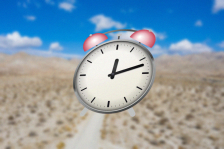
12:12
